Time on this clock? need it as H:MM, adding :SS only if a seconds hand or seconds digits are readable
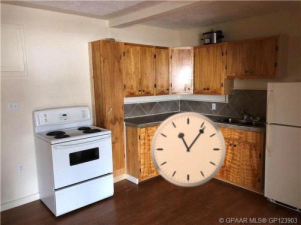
11:06
